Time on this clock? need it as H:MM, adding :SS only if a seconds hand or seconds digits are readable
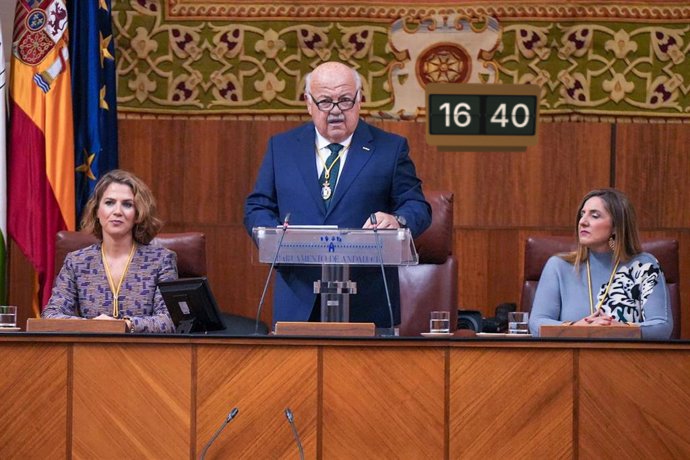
16:40
